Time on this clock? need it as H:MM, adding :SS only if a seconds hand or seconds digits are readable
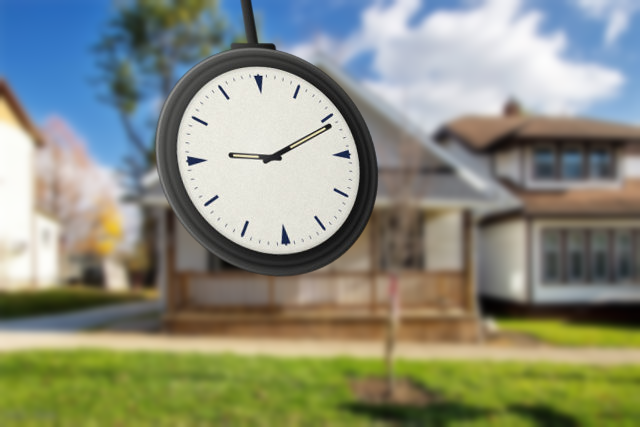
9:11
